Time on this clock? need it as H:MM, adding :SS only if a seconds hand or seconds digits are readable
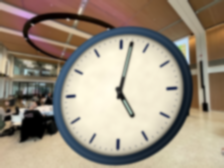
5:02
